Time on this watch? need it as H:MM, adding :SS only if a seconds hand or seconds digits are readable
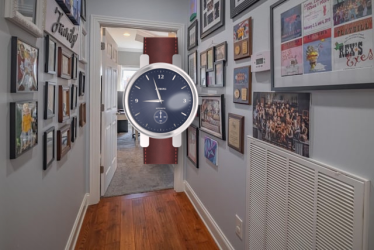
8:57
